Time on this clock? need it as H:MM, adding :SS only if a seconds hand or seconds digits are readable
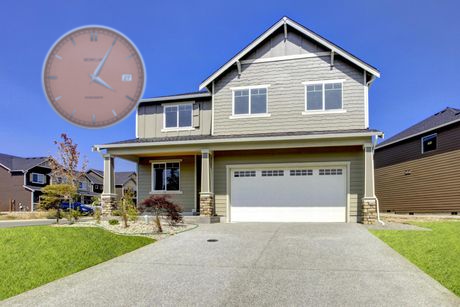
4:05
